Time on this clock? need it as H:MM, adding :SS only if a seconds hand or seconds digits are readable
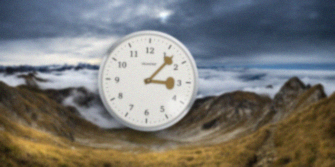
3:07
